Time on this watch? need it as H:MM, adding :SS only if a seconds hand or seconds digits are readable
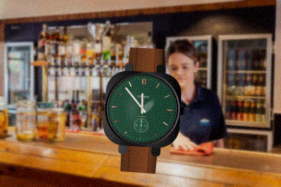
11:53
